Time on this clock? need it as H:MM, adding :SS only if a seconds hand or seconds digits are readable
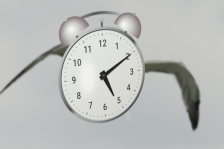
5:10
